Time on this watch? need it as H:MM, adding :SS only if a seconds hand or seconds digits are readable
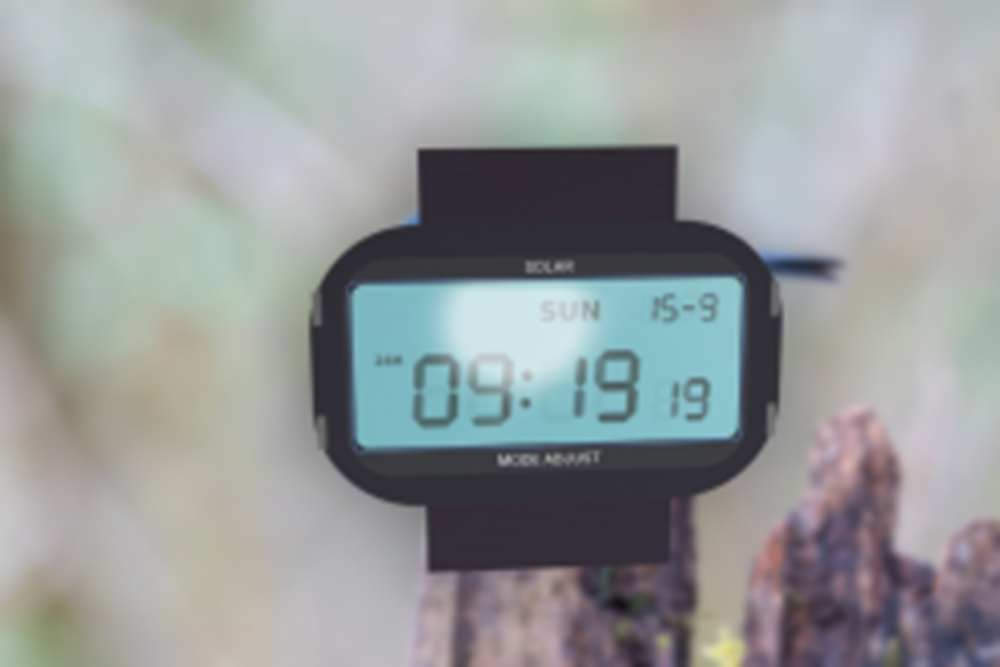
9:19:19
